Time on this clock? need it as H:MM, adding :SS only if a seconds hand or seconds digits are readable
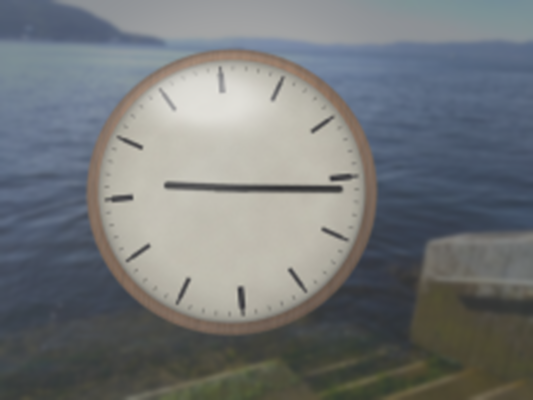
9:16
